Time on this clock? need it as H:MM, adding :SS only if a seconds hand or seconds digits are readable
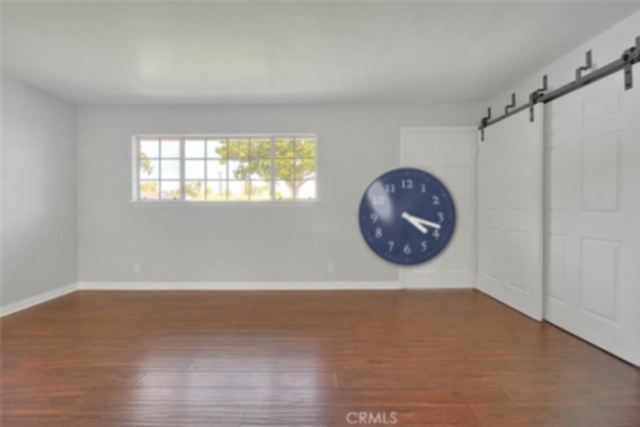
4:18
